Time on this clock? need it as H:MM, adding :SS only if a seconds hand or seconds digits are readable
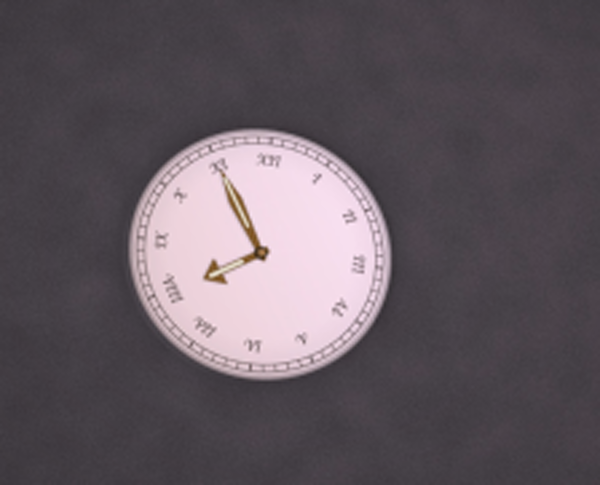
7:55
